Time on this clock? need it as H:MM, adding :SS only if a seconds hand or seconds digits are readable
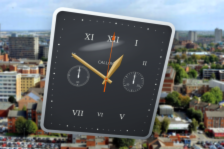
12:50
